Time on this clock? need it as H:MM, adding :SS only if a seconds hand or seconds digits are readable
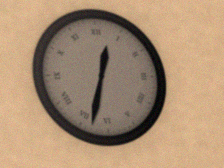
12:33
